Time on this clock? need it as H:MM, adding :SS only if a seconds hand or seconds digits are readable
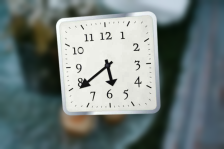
5:39
